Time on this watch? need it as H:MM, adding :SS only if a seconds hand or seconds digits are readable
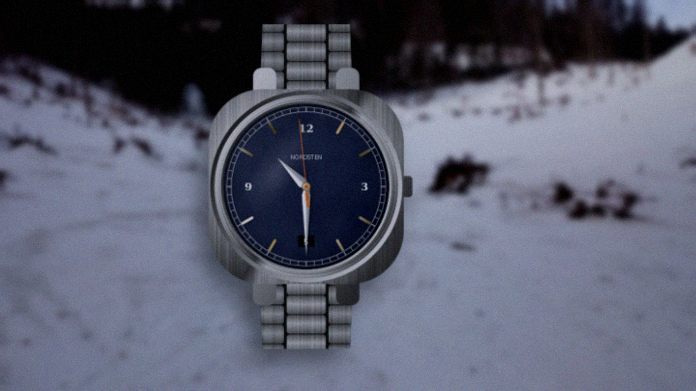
10:29:59
